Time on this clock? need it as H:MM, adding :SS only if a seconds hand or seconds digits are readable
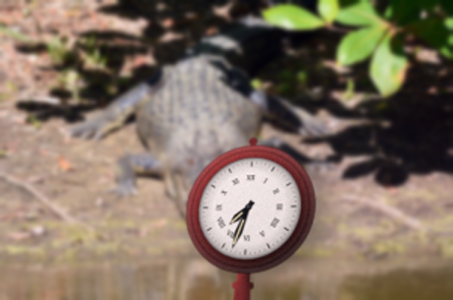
7:33
